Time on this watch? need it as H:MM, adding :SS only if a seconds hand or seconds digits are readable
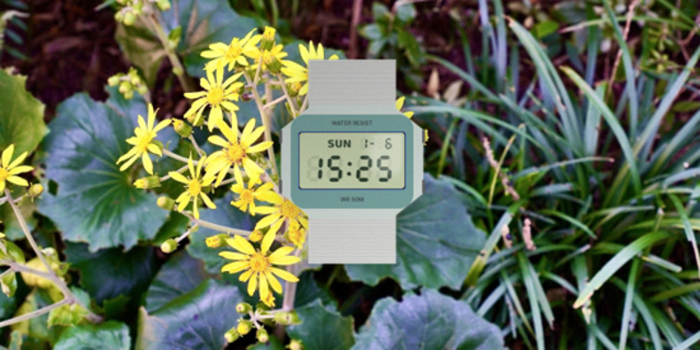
15:25
